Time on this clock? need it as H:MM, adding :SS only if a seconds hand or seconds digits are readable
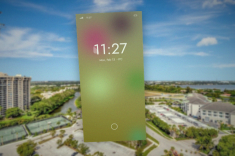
11:27
